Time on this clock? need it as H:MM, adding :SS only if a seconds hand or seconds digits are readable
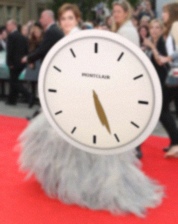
5:26
